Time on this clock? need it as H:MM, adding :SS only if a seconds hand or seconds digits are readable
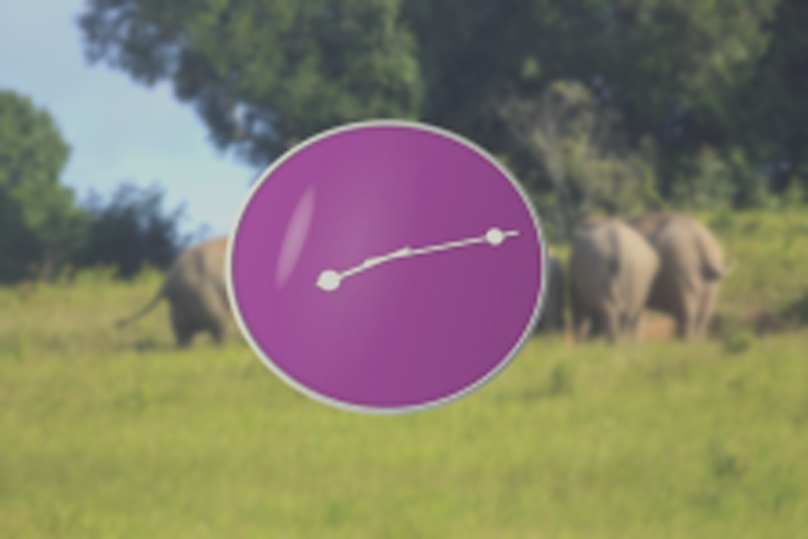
8:13
